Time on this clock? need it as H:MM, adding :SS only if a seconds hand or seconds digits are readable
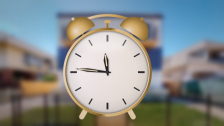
11:46
